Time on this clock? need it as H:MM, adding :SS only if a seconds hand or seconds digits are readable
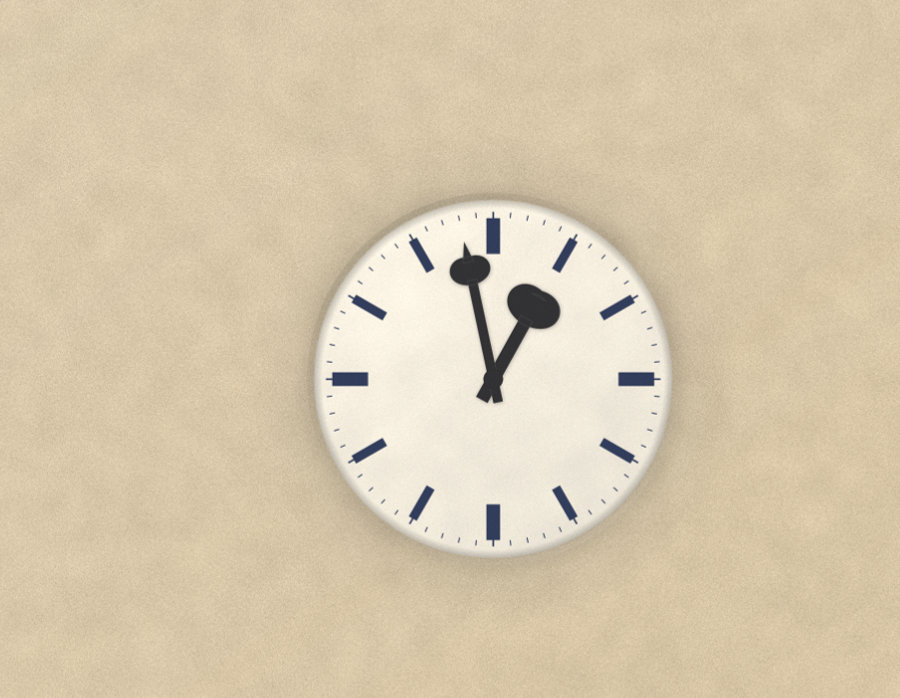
12:58
